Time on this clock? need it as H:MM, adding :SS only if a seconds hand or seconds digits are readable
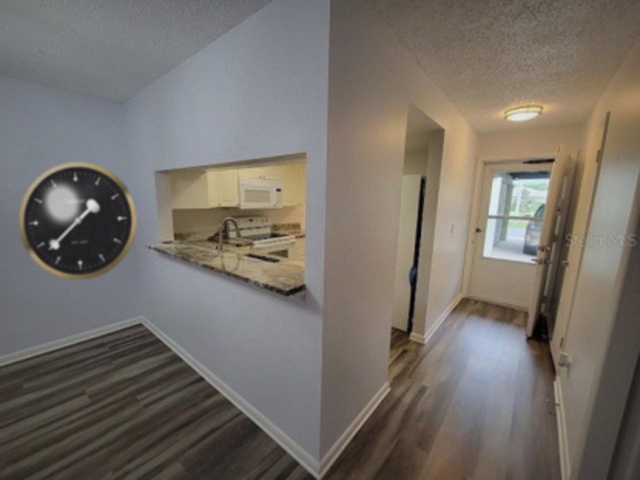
1:38
